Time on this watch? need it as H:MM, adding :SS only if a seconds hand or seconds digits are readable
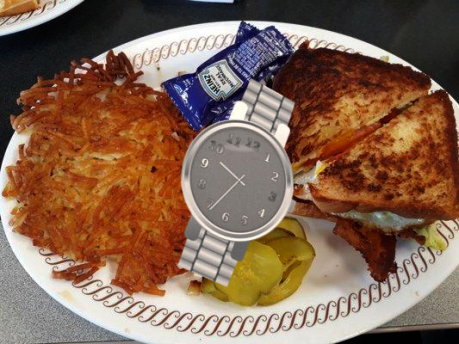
9:34
